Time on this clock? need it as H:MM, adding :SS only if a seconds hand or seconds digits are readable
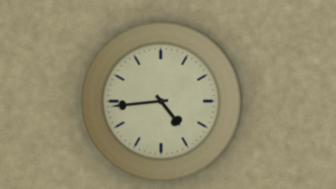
4:44
